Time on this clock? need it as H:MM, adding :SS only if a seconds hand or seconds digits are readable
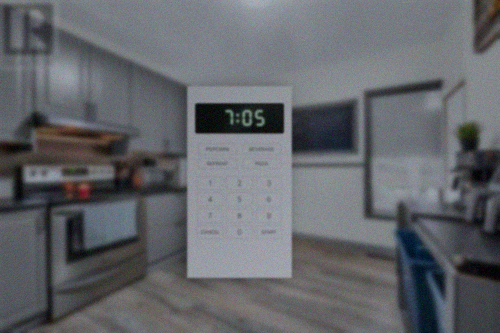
7:05
